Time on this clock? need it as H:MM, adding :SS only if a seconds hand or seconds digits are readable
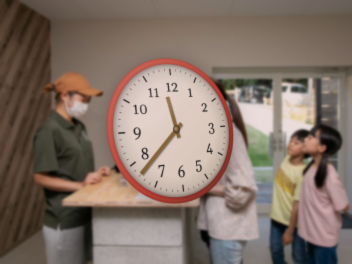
11:38
